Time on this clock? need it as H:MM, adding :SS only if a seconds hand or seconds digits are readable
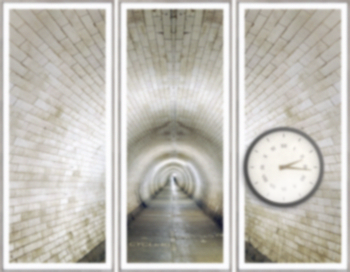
2:16
